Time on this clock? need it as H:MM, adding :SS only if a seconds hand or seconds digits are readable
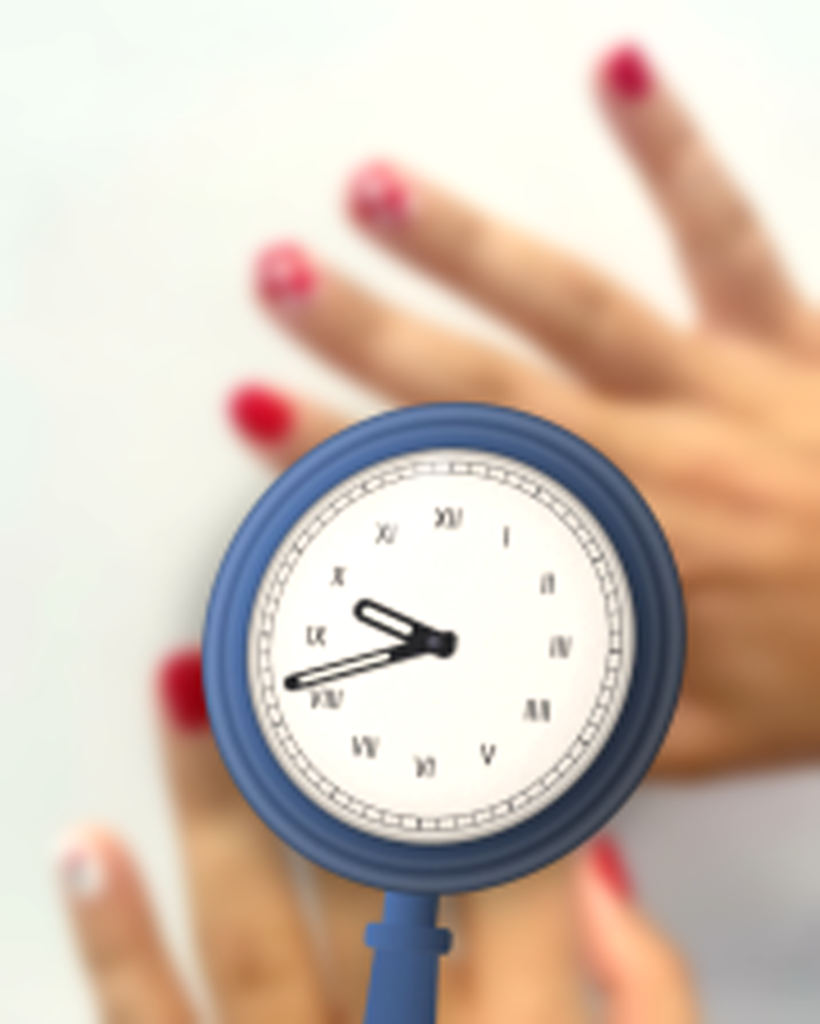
9:42
